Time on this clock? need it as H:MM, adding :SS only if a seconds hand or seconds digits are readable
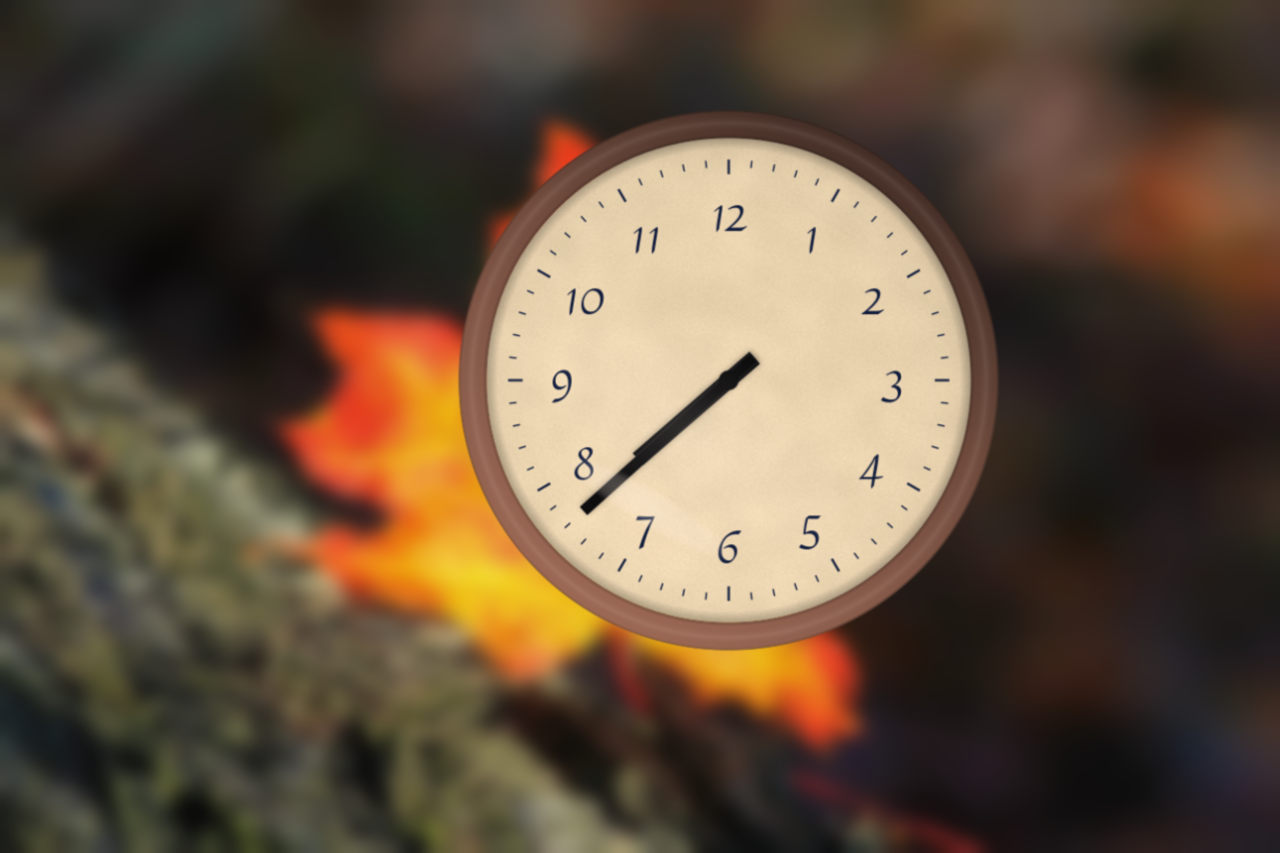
7:38
